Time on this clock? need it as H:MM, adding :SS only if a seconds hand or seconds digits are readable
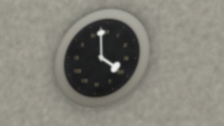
3:58
